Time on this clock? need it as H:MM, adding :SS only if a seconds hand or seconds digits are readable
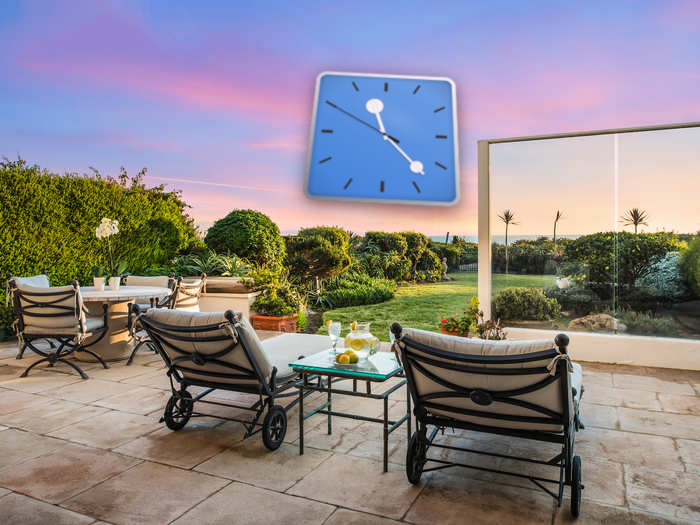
11:22:50
